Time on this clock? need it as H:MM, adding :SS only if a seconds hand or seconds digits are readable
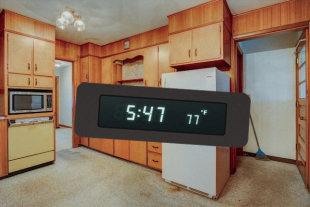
5:47
